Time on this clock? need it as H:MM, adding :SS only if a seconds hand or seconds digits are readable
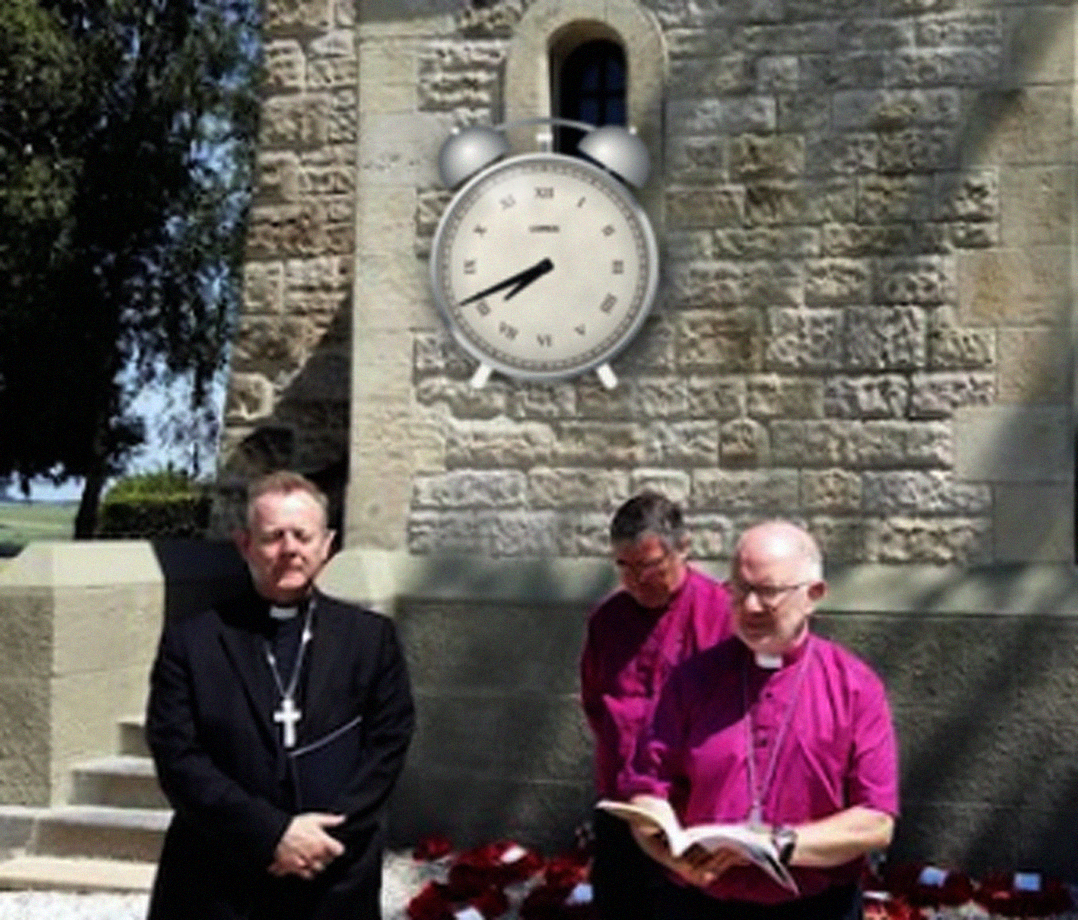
7:41
